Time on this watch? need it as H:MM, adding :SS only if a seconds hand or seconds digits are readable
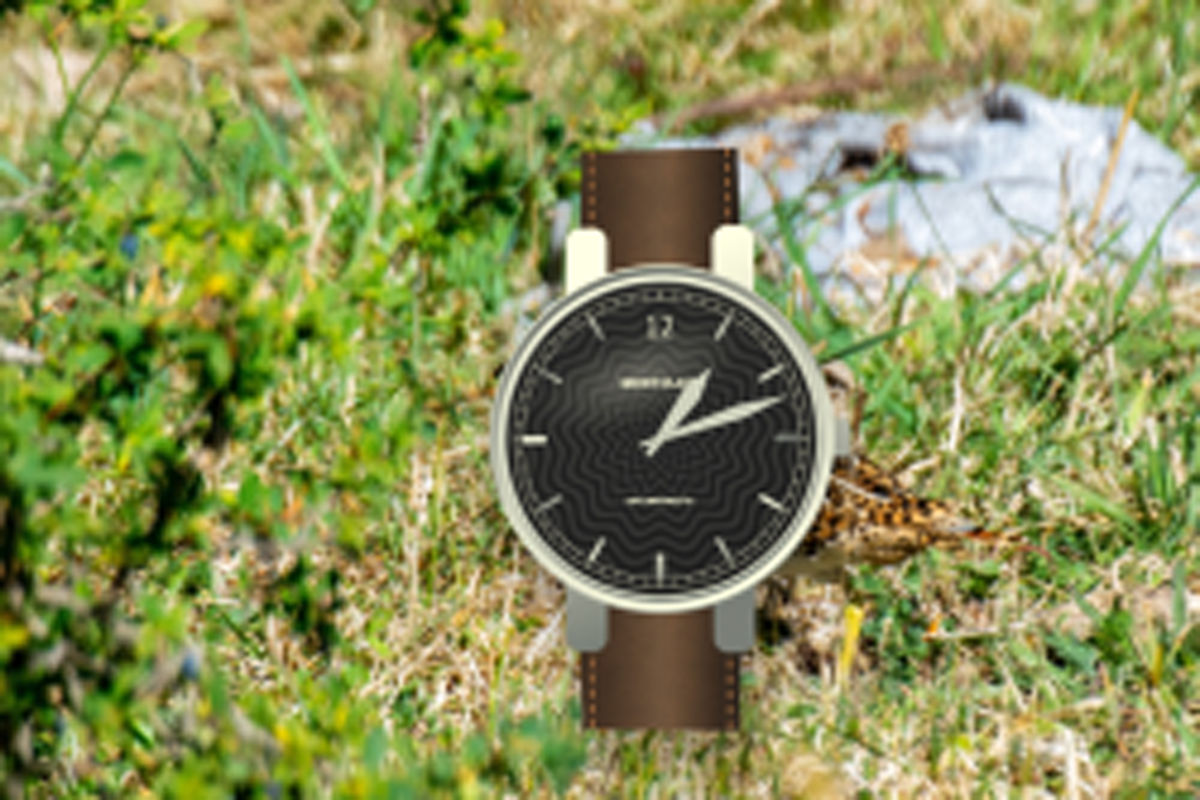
1:12
